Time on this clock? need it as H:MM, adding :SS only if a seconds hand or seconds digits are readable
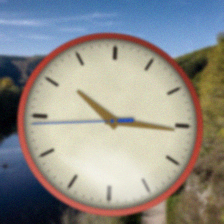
10:15:44
